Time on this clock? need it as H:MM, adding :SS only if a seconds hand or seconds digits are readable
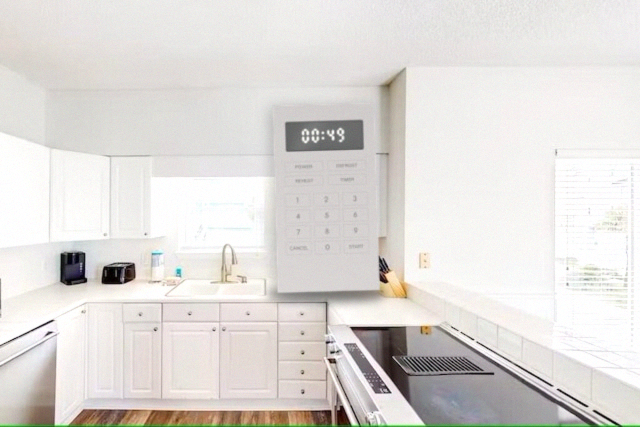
0:49
